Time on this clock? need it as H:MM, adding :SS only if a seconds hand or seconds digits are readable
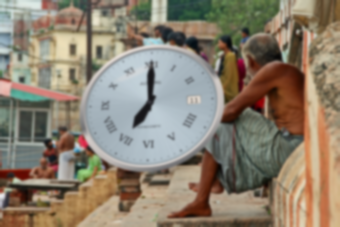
7:00
